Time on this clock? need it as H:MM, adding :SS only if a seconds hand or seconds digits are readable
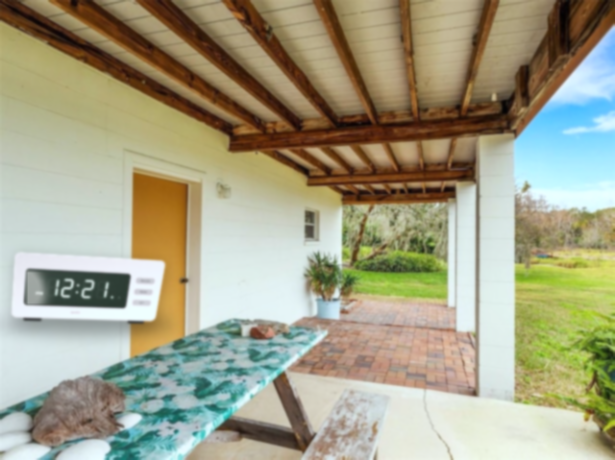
12:21
